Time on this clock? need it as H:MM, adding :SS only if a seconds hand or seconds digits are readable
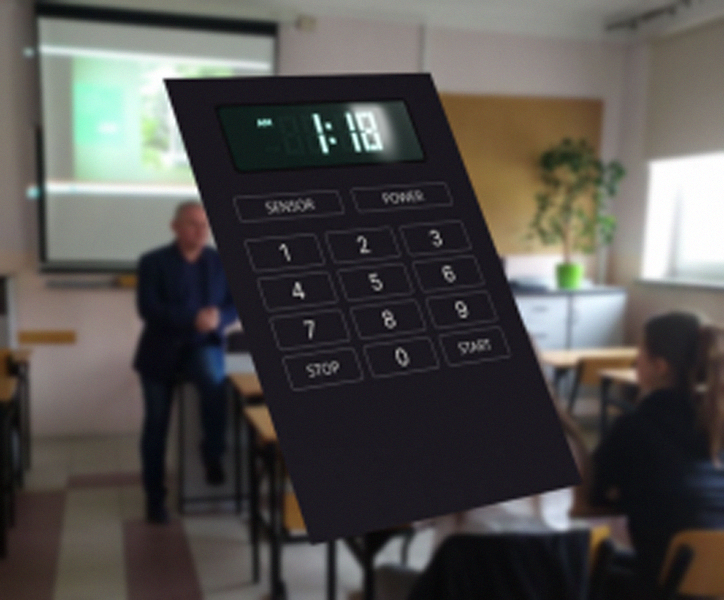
1:18
